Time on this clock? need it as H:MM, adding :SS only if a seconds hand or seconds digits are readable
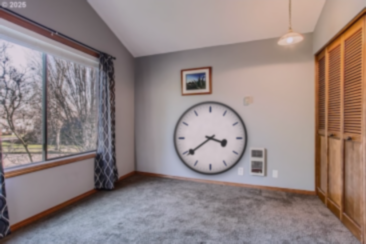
3:39
